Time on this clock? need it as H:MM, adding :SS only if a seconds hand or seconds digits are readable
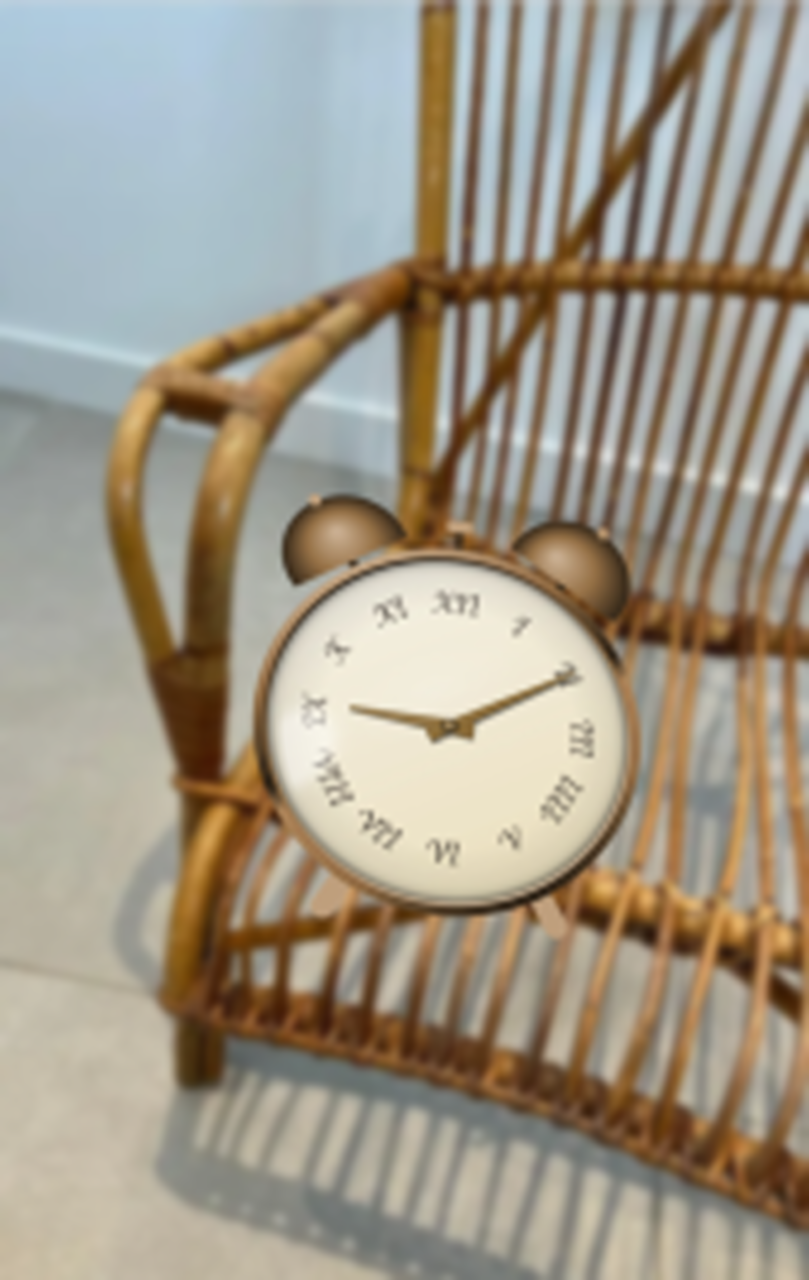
9:10
